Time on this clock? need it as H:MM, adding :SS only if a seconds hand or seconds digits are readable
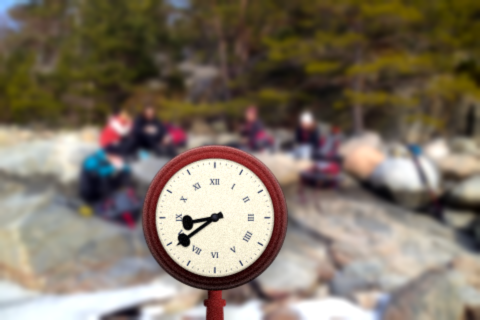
8:39
